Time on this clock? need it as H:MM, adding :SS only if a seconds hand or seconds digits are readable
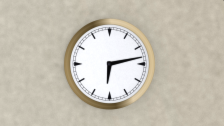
6:13
